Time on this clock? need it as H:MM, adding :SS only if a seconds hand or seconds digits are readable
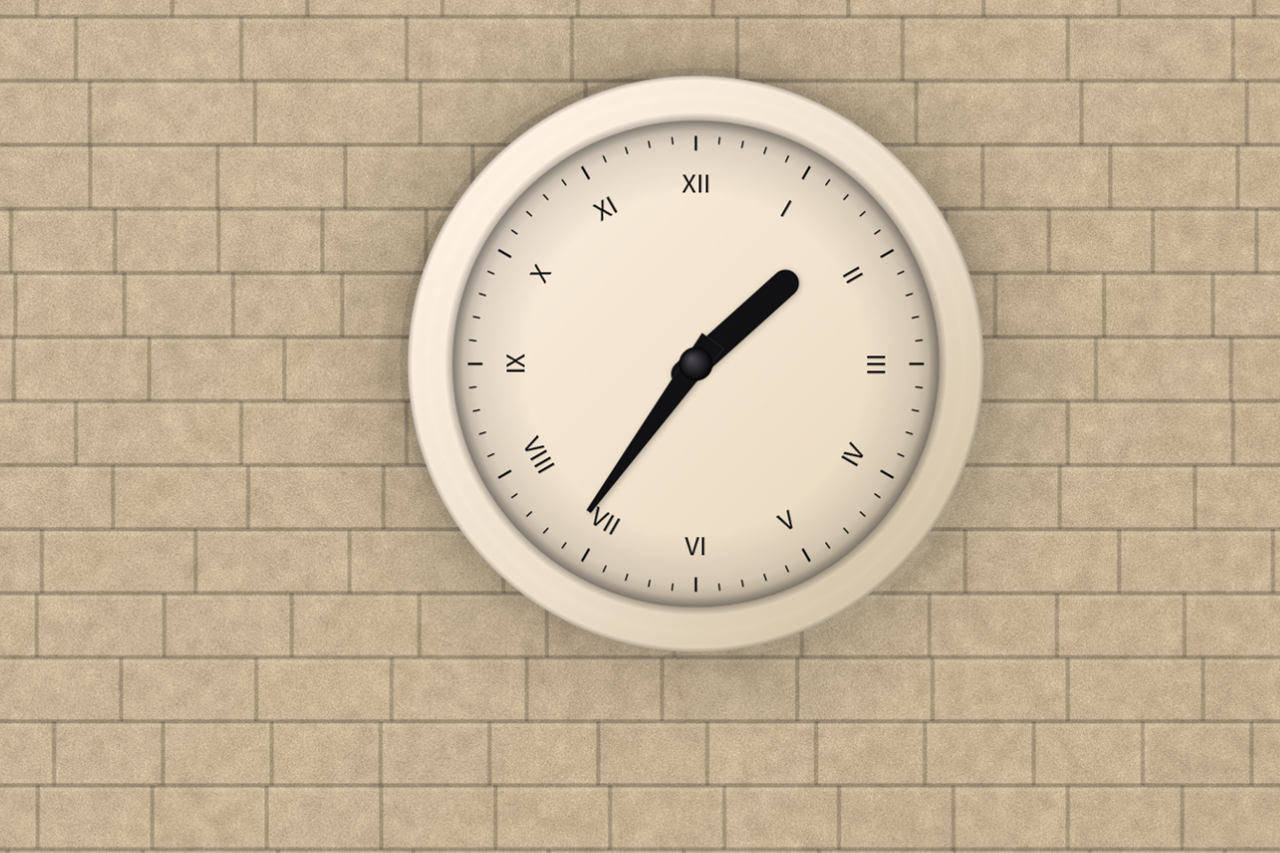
1:36
